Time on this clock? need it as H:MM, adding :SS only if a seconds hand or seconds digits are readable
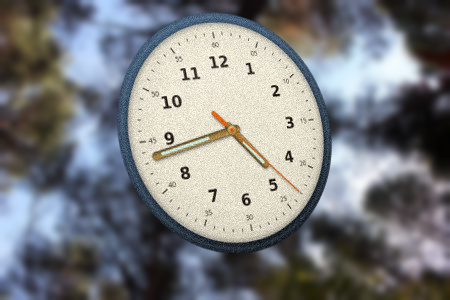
4:43:23
